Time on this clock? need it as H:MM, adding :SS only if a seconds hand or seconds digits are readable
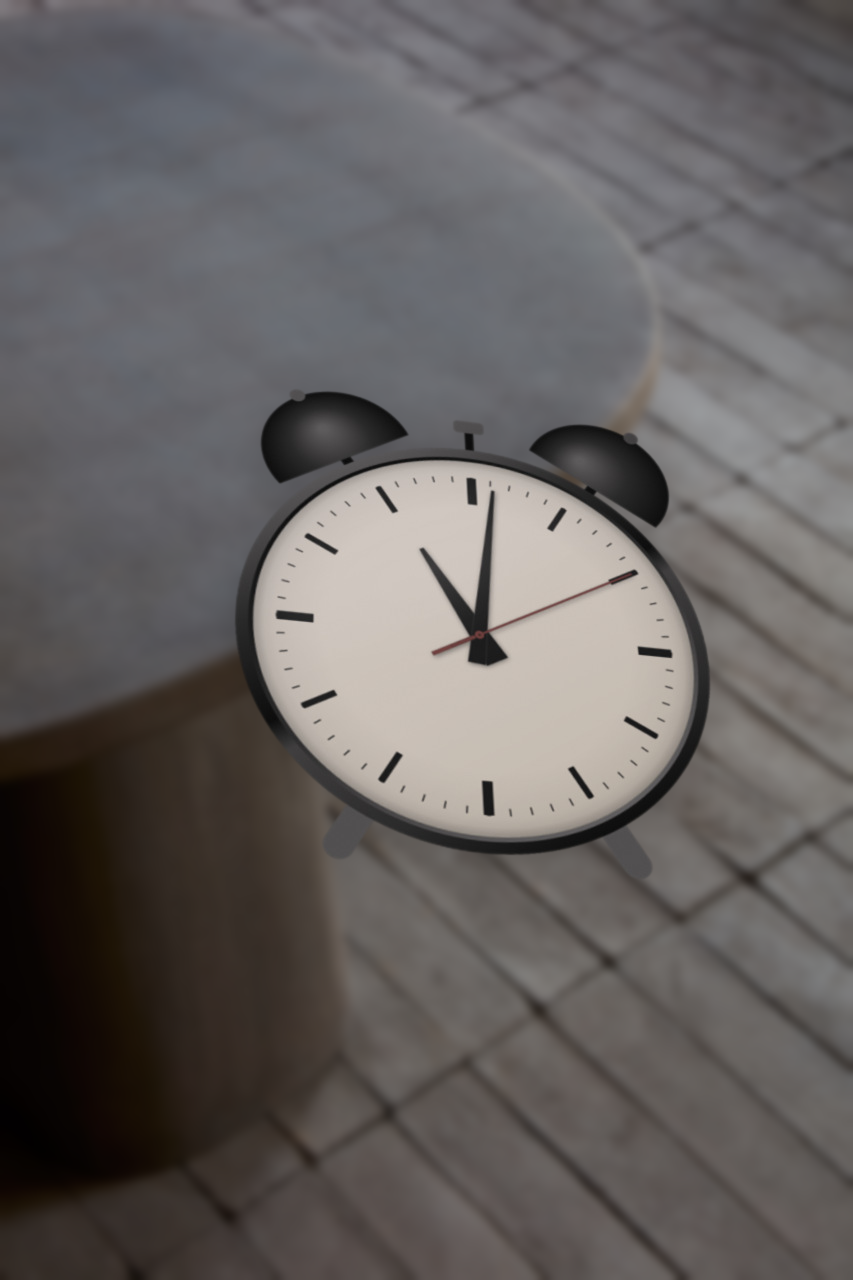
11:01:10
